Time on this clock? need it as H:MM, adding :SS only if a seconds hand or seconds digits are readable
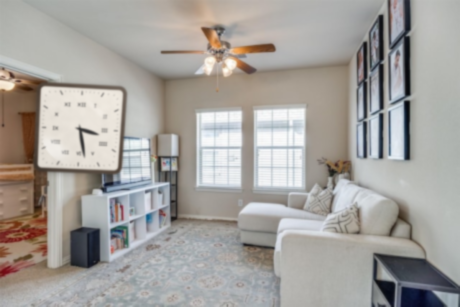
3:28
